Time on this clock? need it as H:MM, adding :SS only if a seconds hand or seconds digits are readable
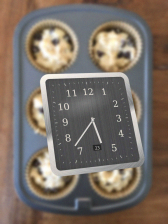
5:37
